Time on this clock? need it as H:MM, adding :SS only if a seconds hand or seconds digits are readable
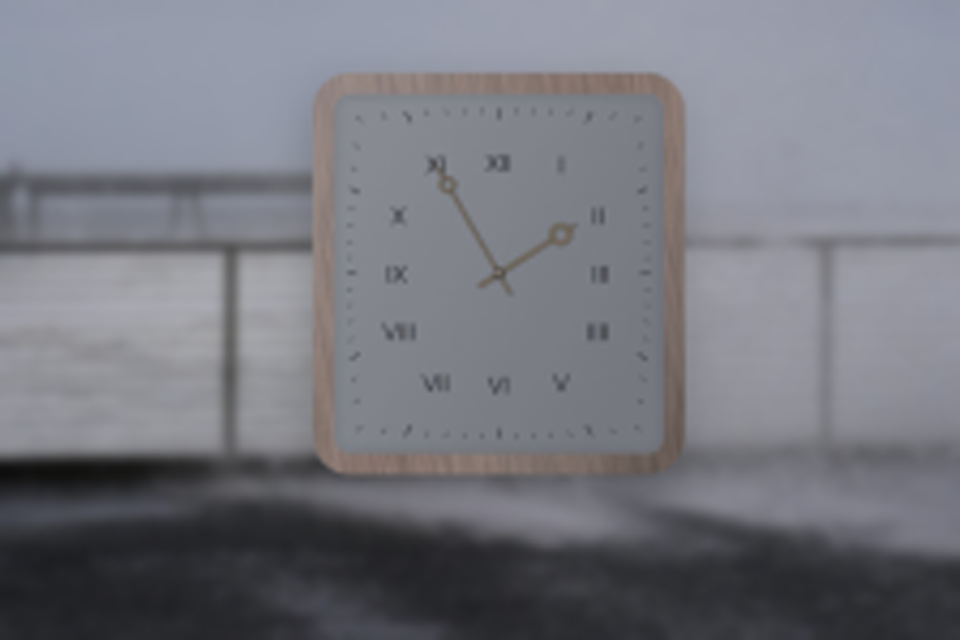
1:55
